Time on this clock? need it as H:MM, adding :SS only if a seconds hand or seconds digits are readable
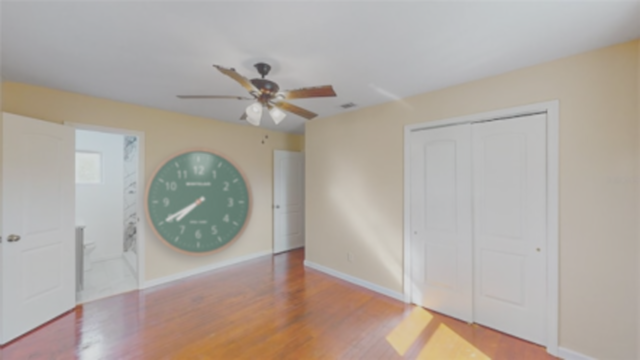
7:40
